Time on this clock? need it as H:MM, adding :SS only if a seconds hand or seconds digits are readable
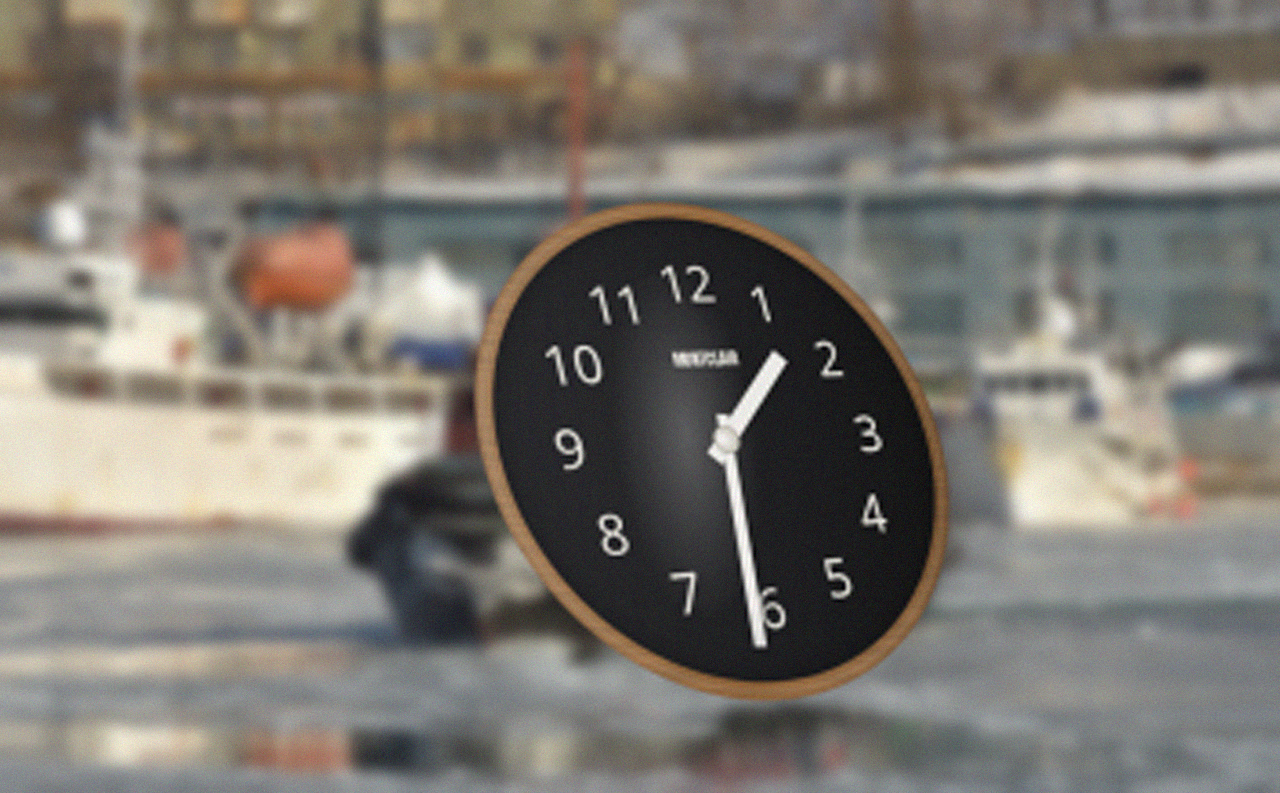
1:31
